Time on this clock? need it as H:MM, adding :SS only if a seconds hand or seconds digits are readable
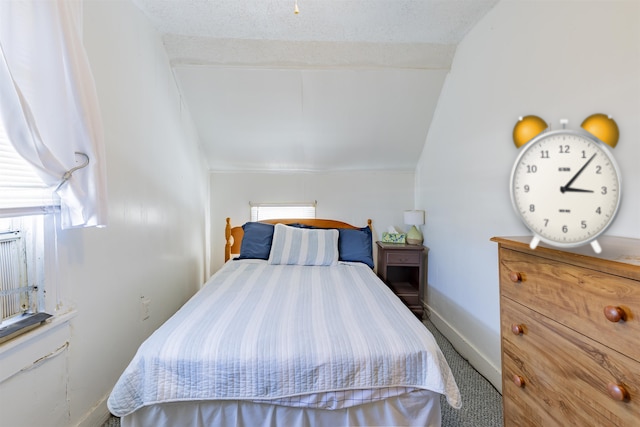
3:07
